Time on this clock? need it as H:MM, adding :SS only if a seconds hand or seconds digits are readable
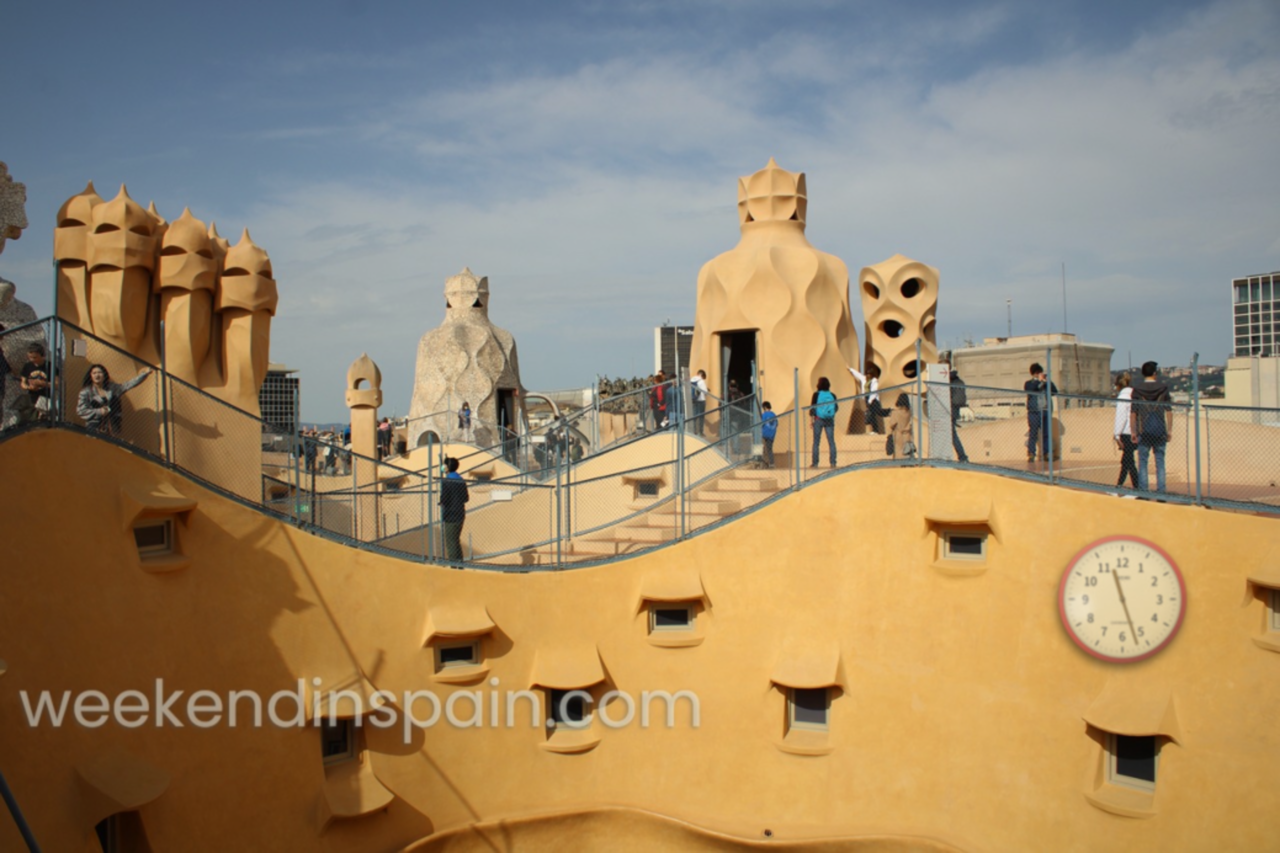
11:27
